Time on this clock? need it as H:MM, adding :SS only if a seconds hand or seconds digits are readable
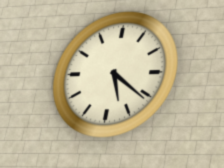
5:21
